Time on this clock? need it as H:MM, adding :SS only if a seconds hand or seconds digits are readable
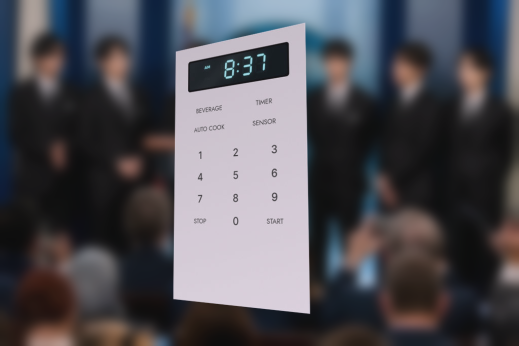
8:37
